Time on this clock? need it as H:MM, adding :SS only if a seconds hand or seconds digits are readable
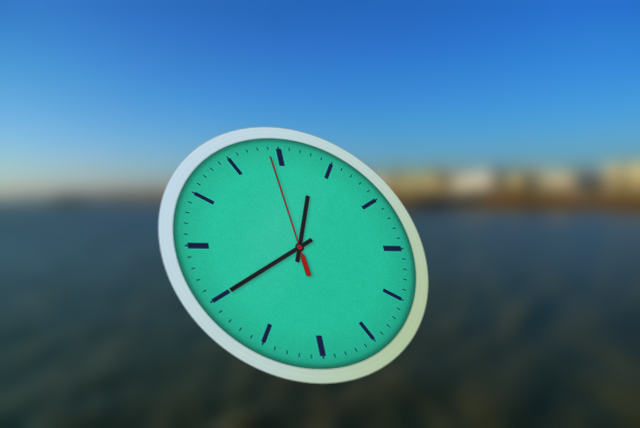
12:39:59
